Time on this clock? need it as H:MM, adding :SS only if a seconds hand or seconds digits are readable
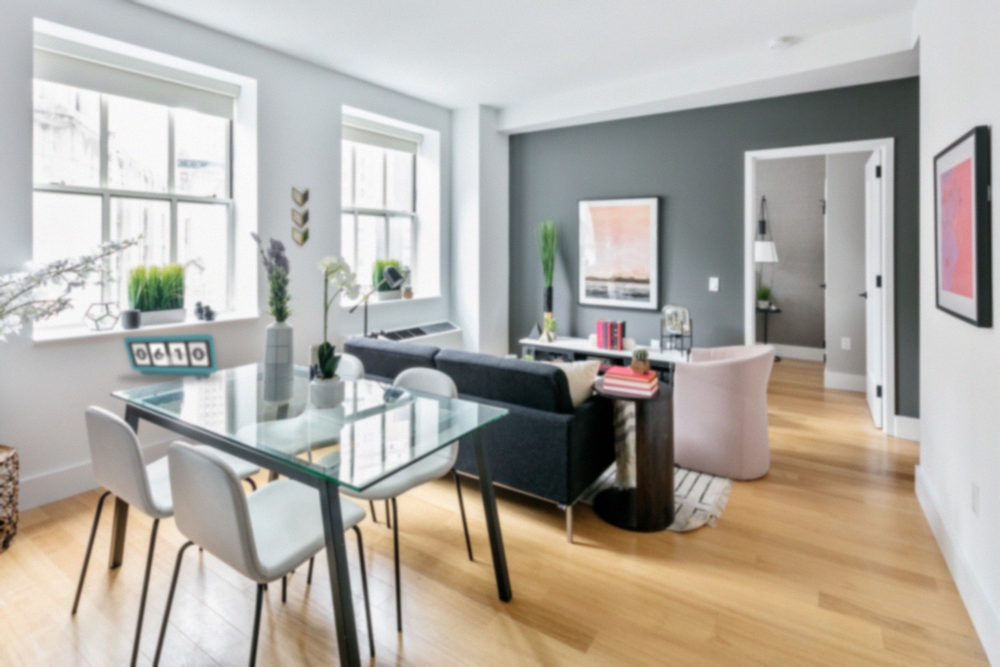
6:10
